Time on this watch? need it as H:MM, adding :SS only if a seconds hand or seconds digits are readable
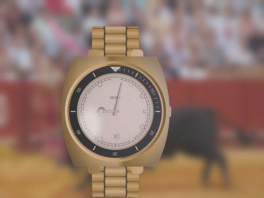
9:02
